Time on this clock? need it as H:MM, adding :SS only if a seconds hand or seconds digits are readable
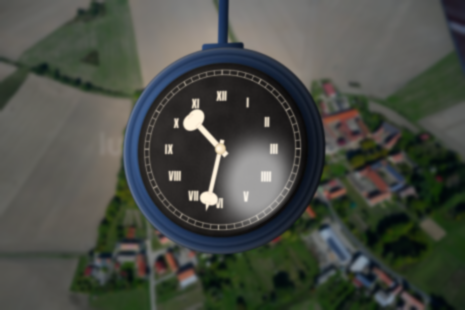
10:32
